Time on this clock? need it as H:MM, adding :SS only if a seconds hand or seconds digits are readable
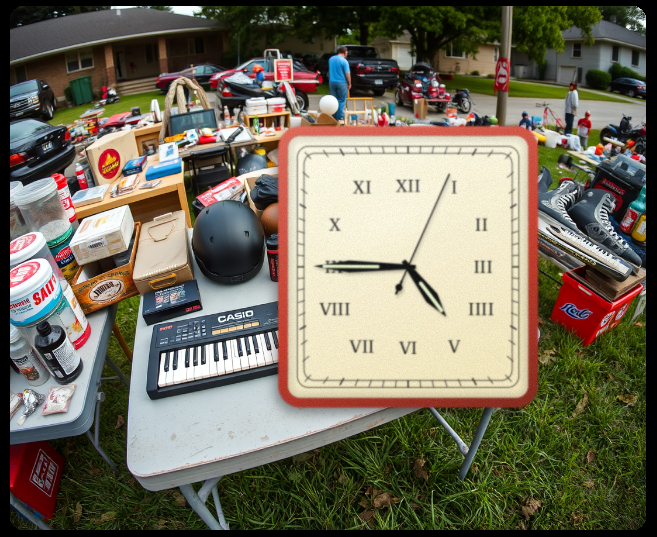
4:45:04
